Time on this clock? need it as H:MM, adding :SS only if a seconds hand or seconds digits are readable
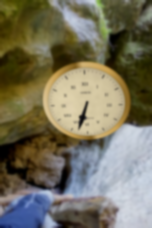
6:33
